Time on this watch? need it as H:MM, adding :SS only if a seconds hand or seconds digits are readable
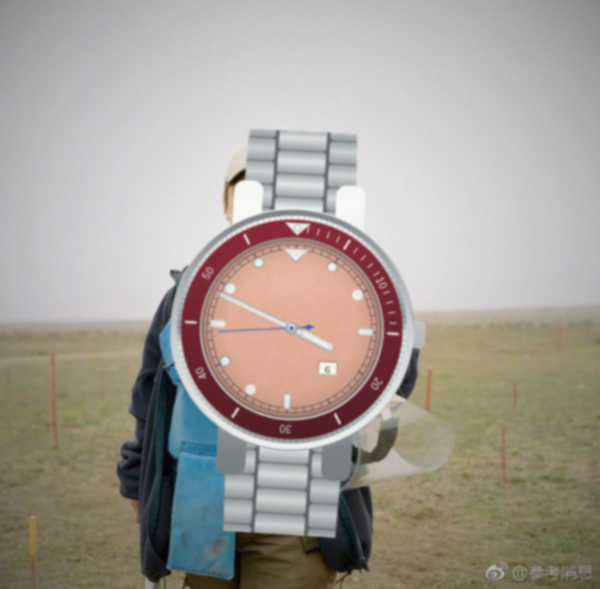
3:48:44
